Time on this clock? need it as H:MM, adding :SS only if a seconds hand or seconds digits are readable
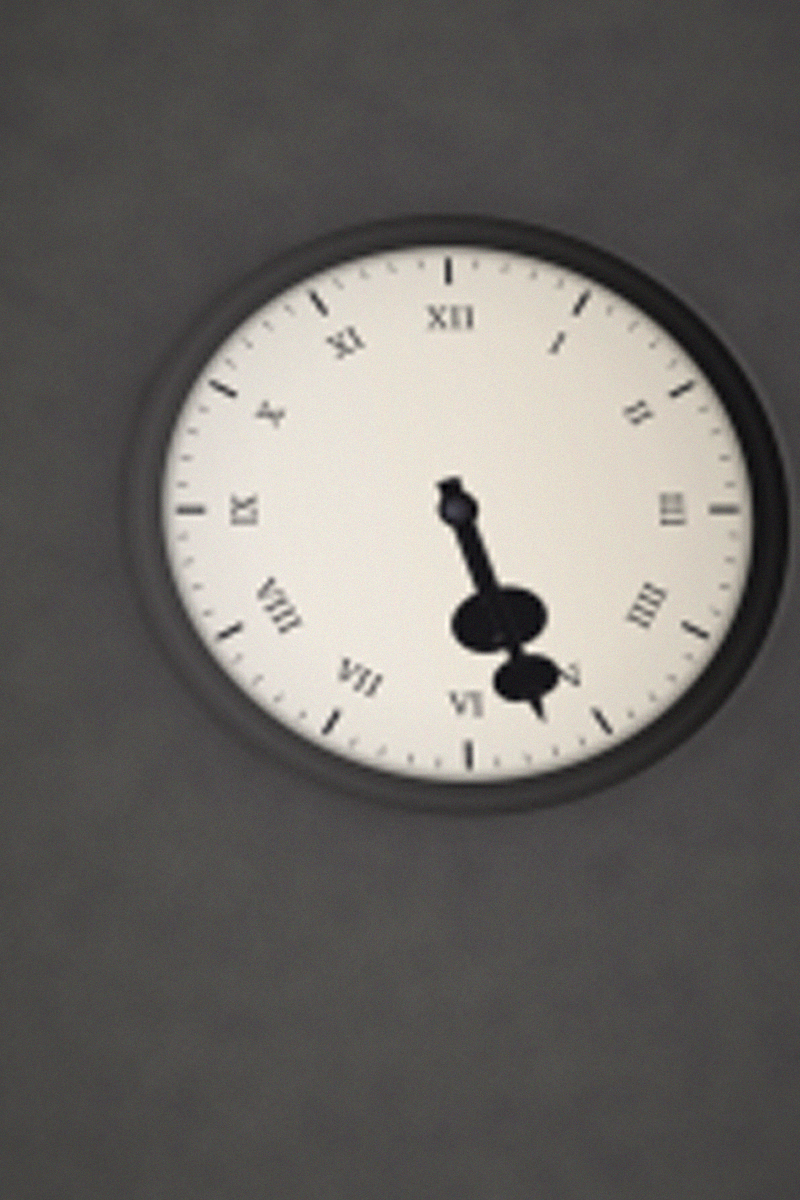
5:27
